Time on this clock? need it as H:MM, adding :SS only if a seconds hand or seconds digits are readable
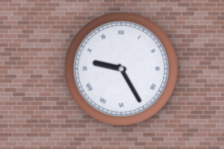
9:25
